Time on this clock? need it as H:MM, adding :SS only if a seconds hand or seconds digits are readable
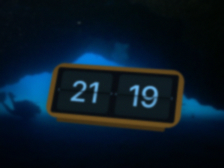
21:19
